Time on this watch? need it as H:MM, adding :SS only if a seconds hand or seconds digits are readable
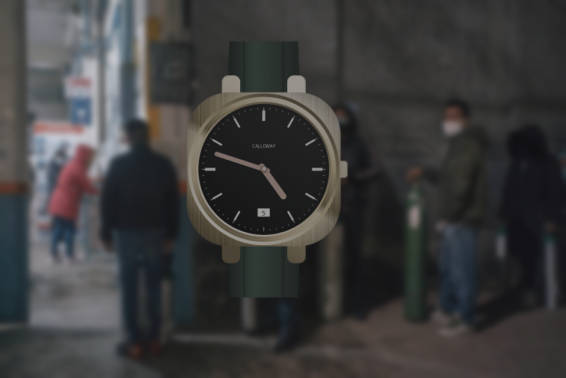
4:48
